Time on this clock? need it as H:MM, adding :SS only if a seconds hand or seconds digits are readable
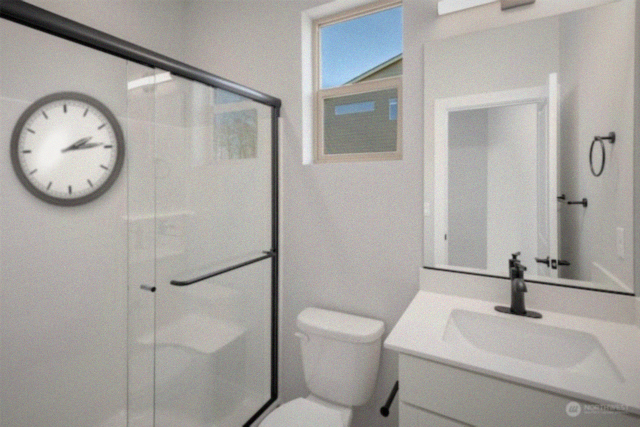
2:14
